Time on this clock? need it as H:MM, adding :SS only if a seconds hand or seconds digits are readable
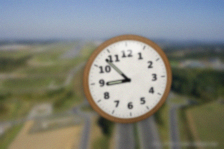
8:53
